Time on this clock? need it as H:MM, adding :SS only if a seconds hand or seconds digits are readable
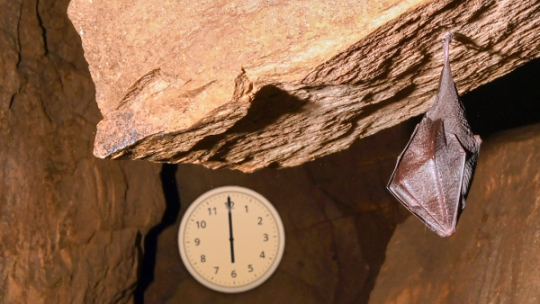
6:00
